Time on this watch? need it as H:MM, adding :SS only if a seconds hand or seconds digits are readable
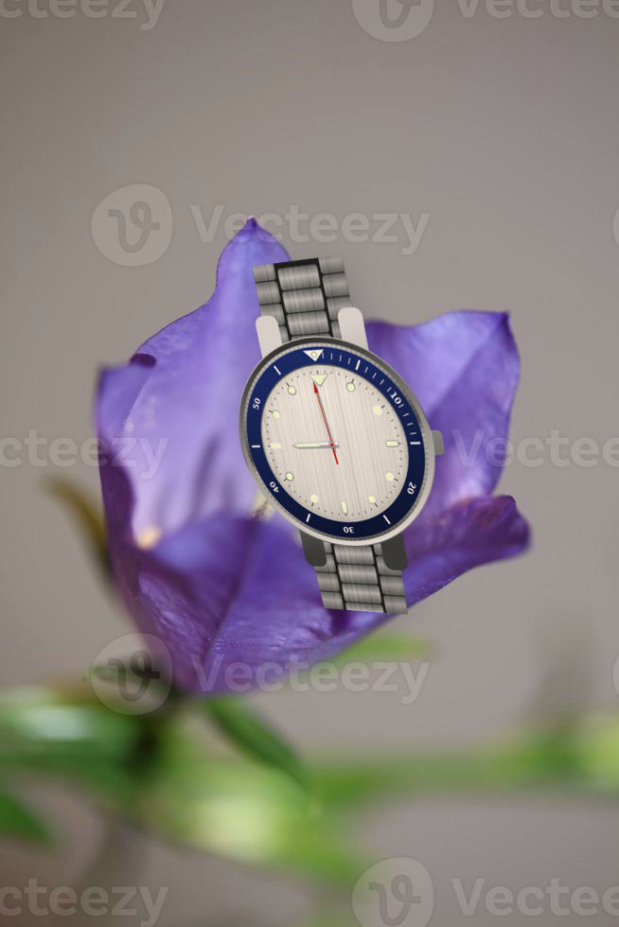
8:58:59
